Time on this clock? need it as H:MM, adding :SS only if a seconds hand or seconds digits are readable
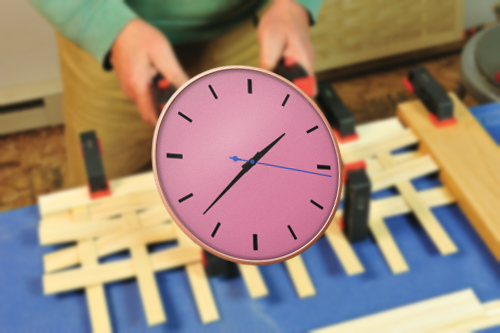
1:37:16
